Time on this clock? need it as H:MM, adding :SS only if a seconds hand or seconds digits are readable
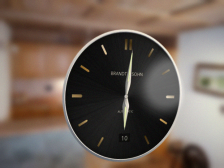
6:01
